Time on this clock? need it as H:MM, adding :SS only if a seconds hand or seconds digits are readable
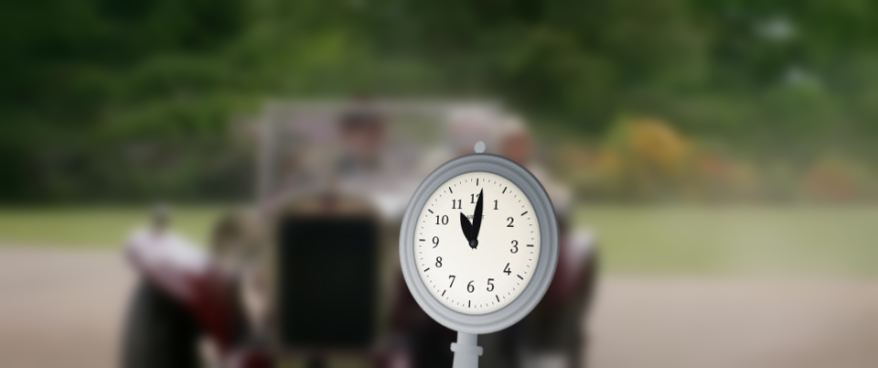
11:01
